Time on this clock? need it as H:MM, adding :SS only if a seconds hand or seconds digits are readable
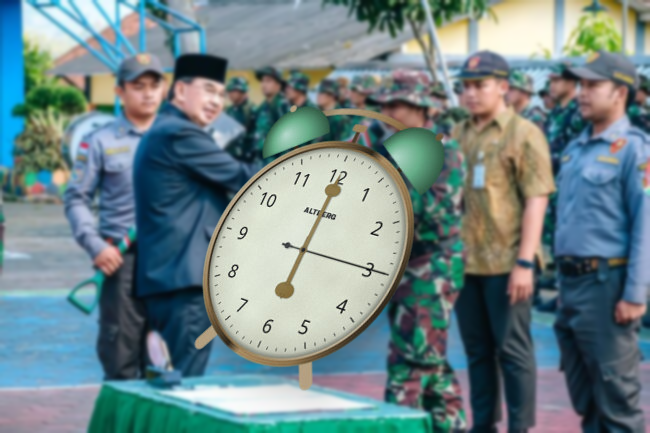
6:00:15
